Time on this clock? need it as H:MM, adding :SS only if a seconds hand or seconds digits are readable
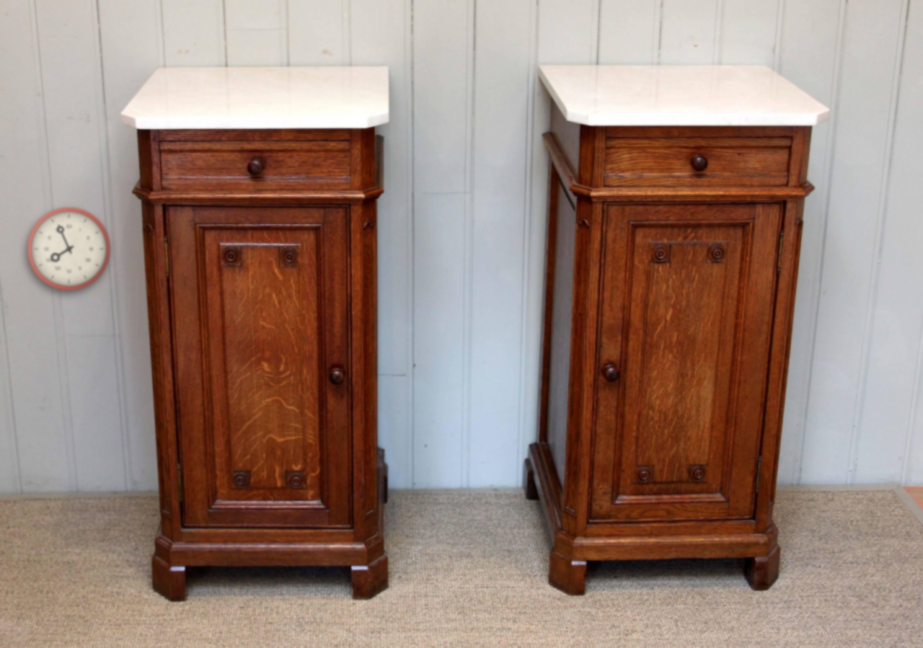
7:56
